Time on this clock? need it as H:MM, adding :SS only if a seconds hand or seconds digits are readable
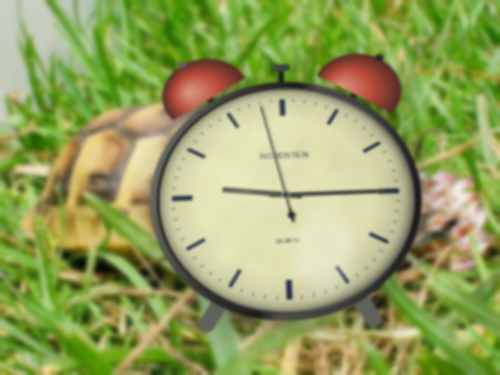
9:14:58
